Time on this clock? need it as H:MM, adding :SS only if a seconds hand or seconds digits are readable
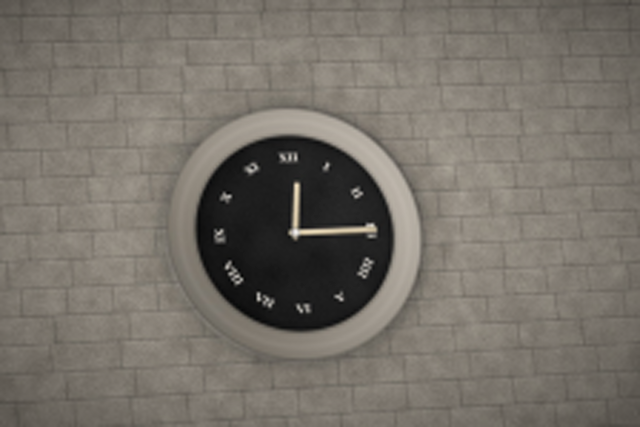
12:15
